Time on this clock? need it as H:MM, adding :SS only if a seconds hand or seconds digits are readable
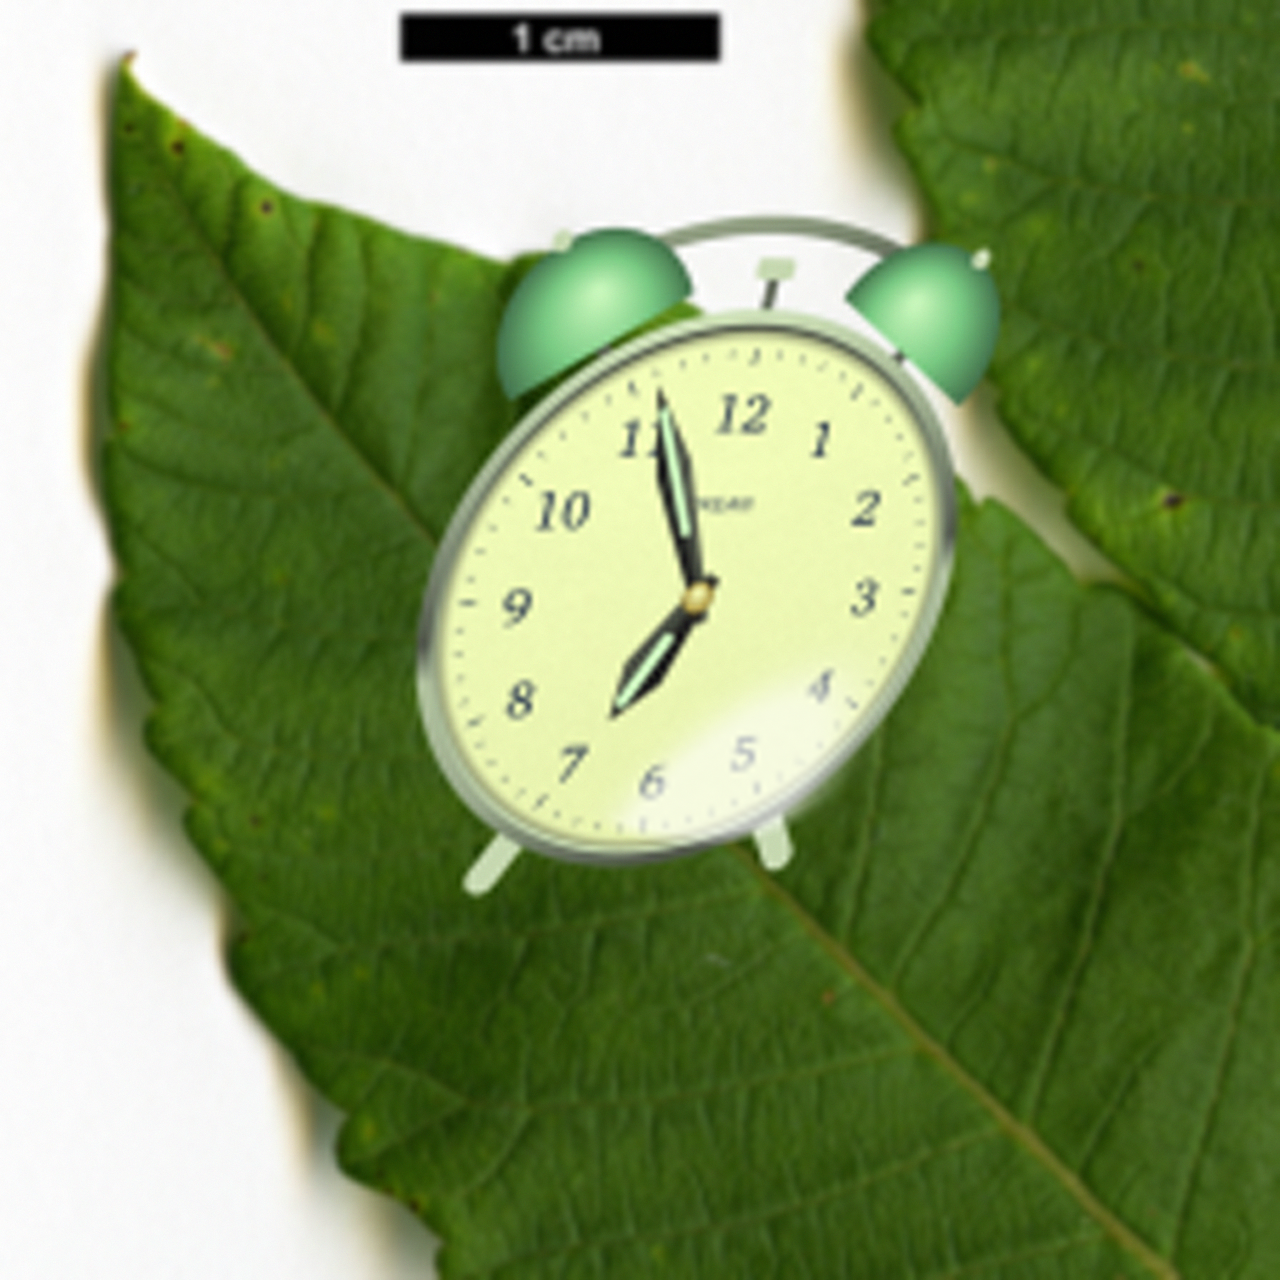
6:56
